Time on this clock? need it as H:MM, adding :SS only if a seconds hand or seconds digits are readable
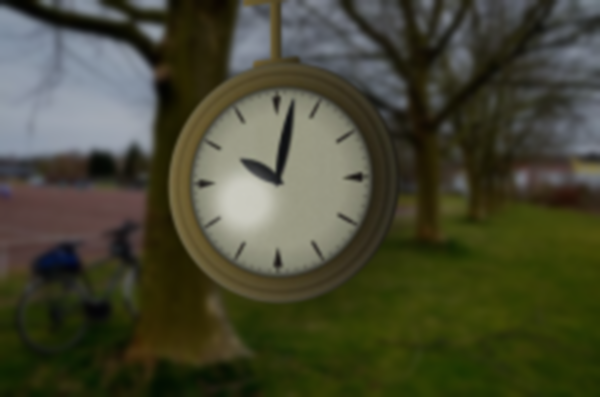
10:02
